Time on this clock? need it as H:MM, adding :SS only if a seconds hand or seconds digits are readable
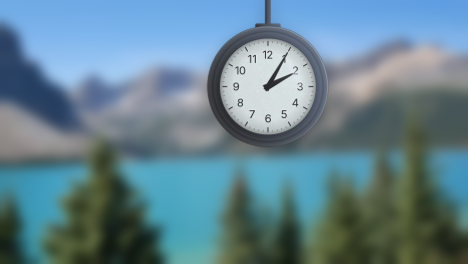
2:05
